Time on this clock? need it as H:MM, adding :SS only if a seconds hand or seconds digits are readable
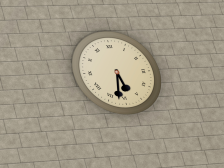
5:32
